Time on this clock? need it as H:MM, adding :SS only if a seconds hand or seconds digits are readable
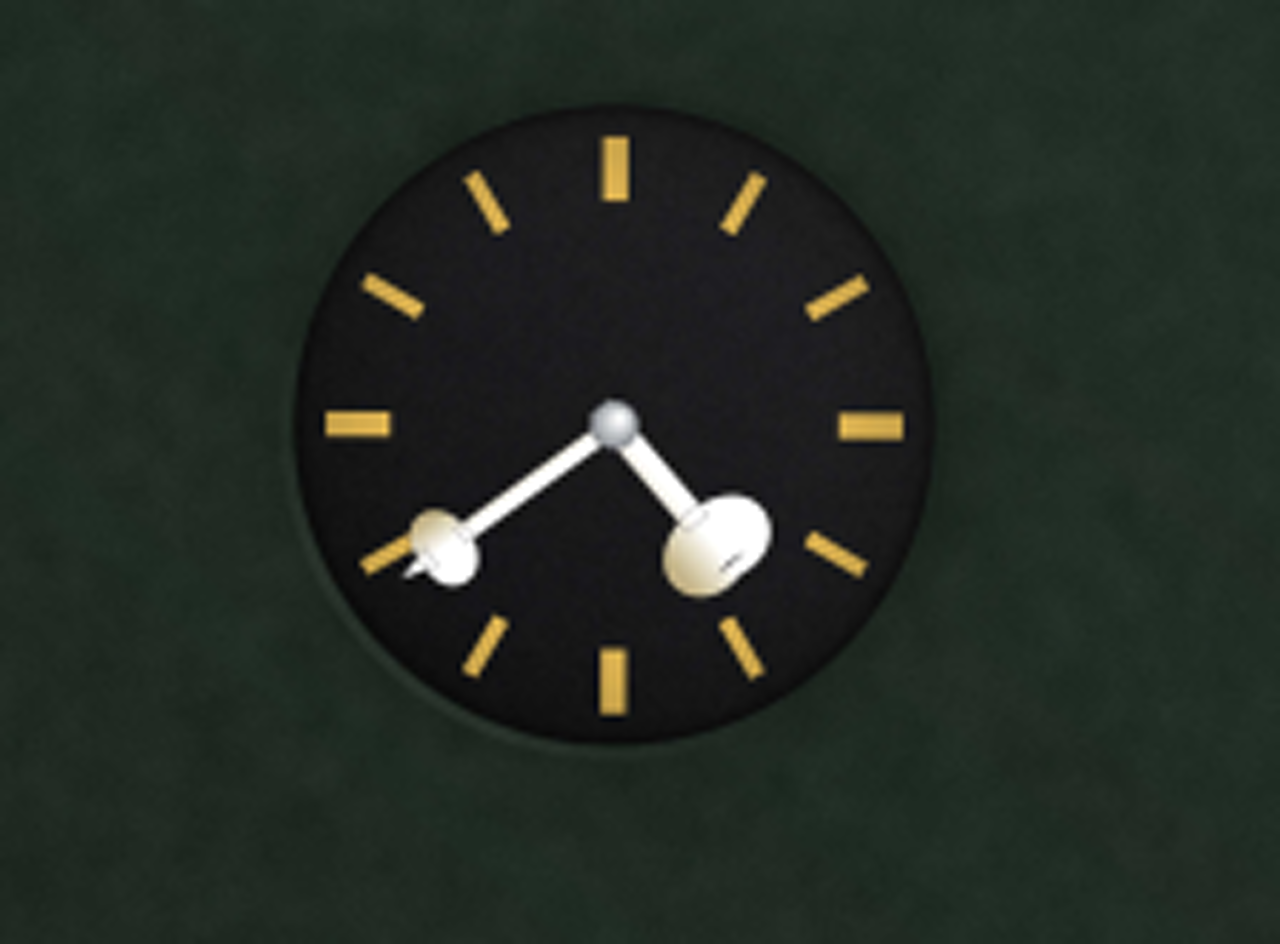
4:39
